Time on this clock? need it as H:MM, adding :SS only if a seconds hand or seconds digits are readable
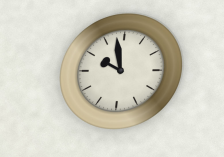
9:58
